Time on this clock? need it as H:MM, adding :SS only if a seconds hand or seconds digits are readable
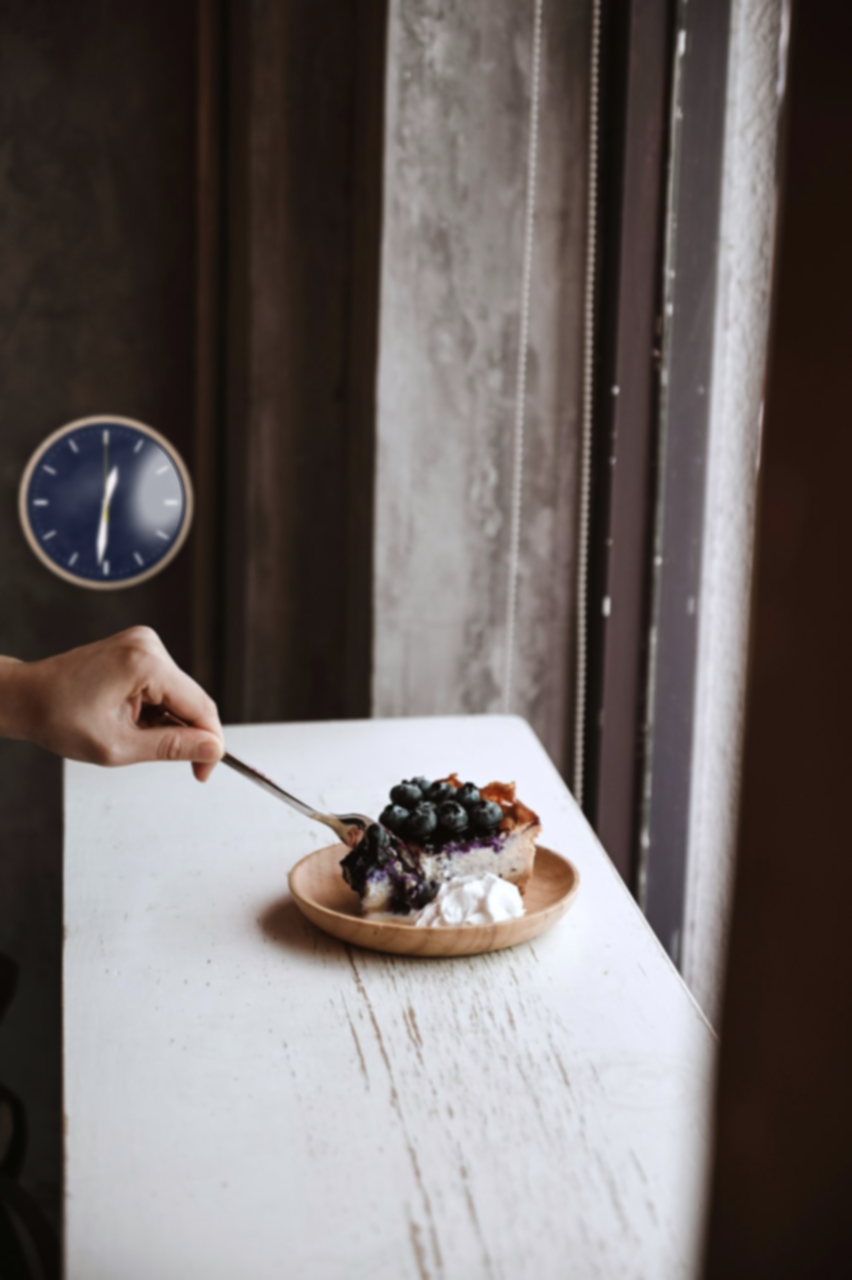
12:31:00
